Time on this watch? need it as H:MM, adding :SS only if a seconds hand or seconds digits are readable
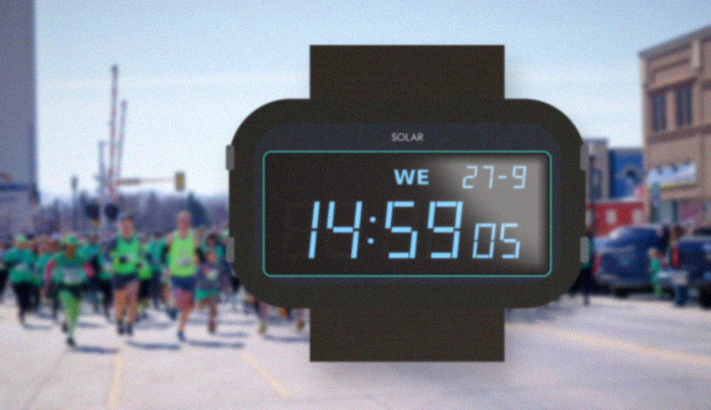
14:59:05
